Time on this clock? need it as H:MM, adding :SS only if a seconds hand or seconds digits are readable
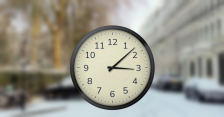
3:08
